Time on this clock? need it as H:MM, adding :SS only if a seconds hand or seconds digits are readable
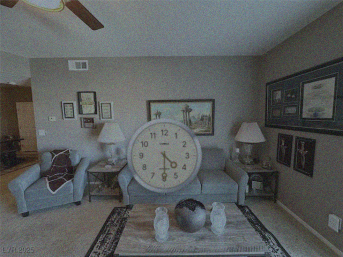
4:30
